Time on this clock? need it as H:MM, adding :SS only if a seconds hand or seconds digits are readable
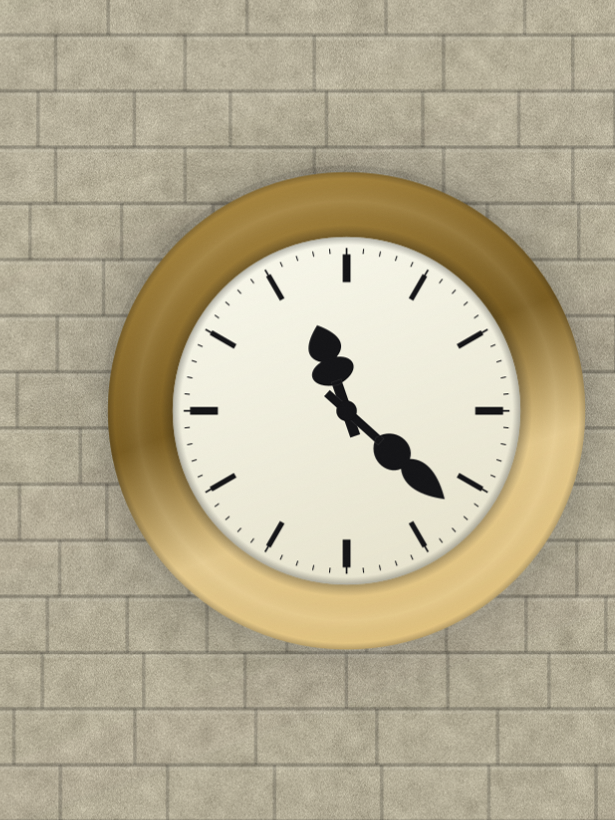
11:22
